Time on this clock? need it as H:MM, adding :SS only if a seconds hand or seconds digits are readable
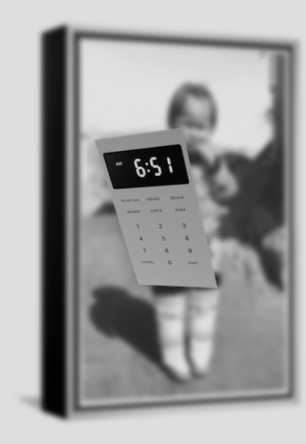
6:51
